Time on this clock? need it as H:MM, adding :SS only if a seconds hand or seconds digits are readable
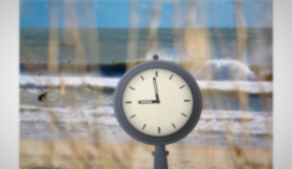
8:59
